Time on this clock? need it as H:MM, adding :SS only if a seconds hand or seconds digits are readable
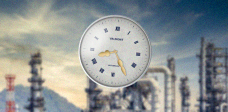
8:25
